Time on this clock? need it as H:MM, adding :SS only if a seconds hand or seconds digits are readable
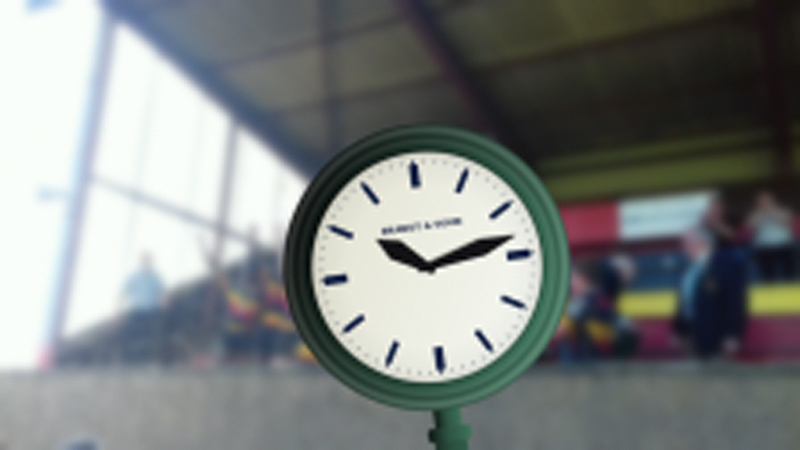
10:13
